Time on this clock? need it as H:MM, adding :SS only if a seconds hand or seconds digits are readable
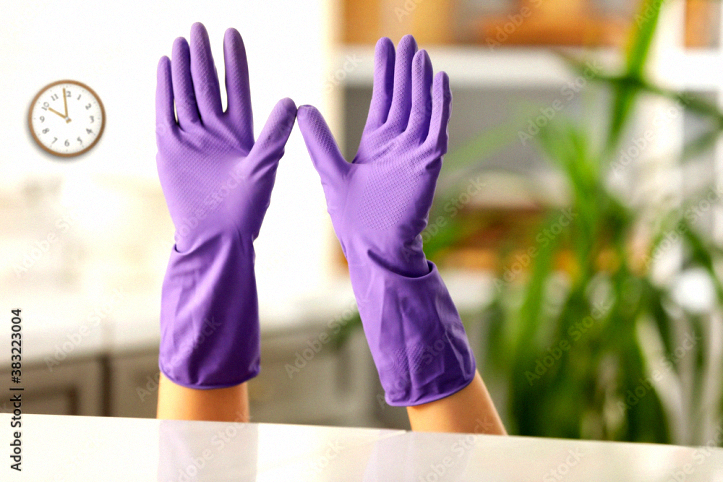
9:59
